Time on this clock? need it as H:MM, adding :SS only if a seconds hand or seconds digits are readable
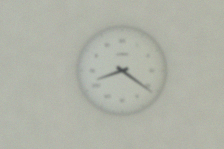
8:21
